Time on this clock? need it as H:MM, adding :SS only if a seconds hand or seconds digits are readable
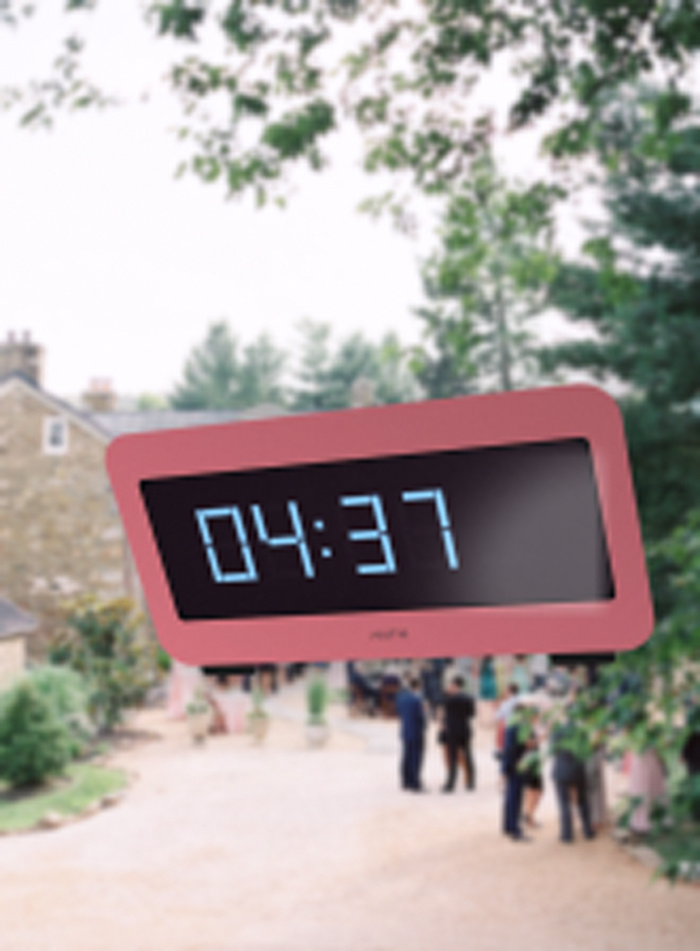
4:37
